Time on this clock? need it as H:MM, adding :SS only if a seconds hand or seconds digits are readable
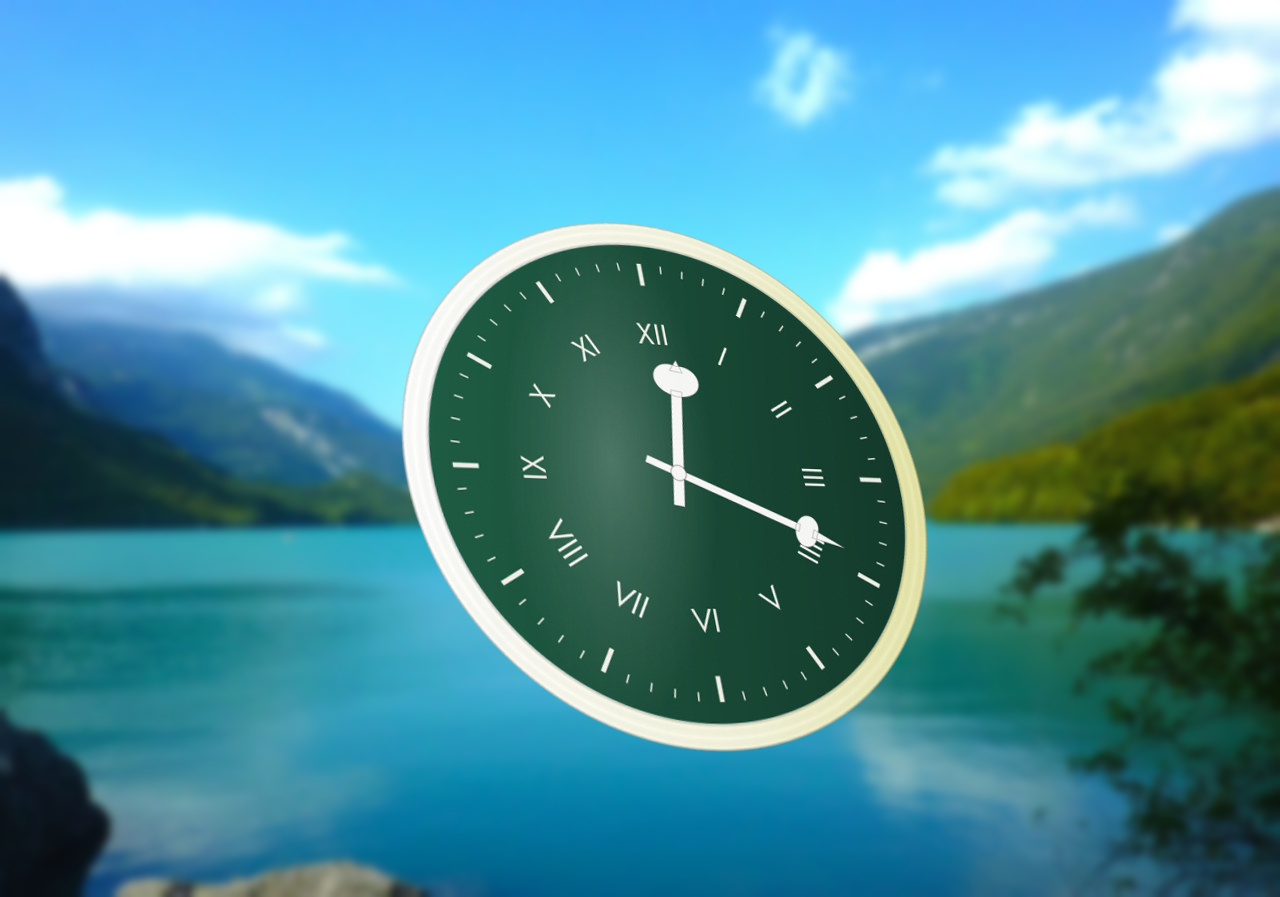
12:19
